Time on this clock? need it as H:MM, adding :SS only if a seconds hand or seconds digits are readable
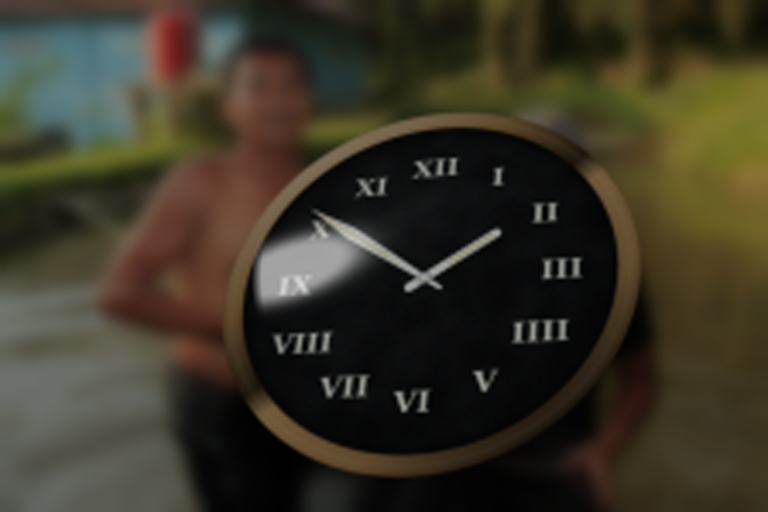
1:51
